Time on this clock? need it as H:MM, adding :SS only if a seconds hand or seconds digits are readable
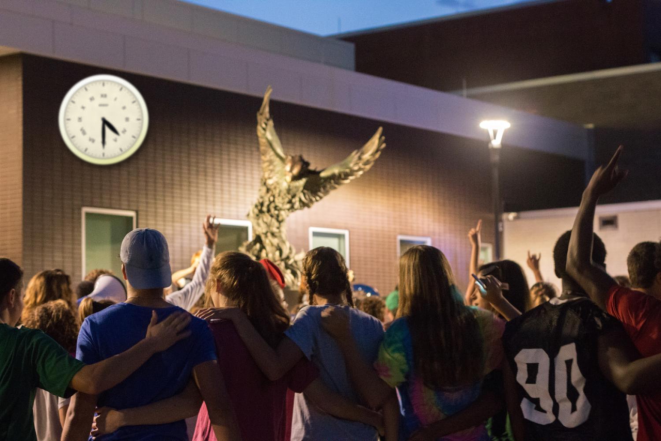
4:30
